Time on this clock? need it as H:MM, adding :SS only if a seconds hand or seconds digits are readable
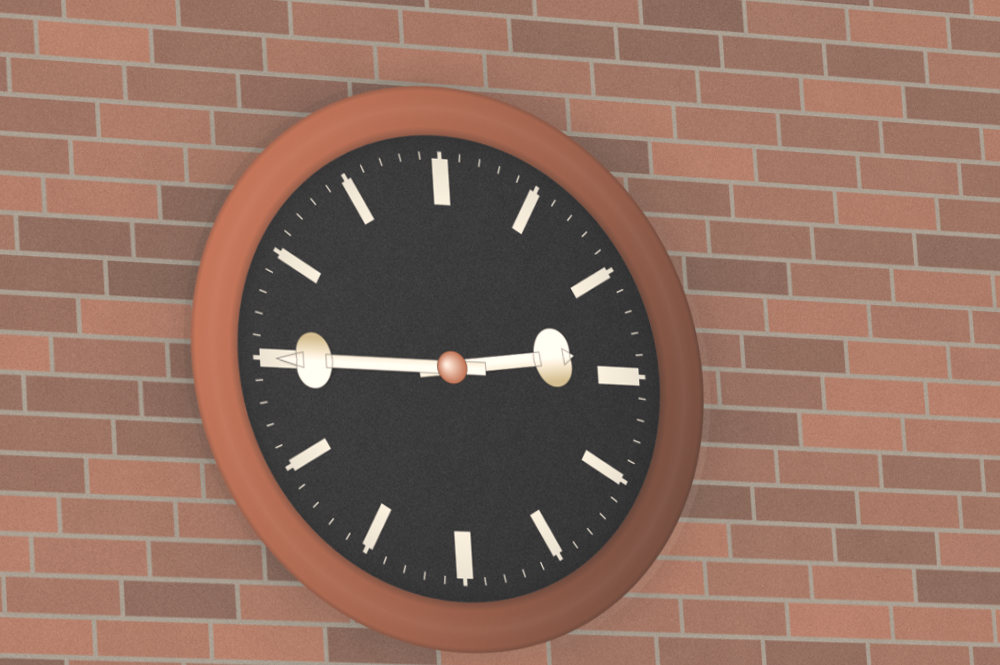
2:45
